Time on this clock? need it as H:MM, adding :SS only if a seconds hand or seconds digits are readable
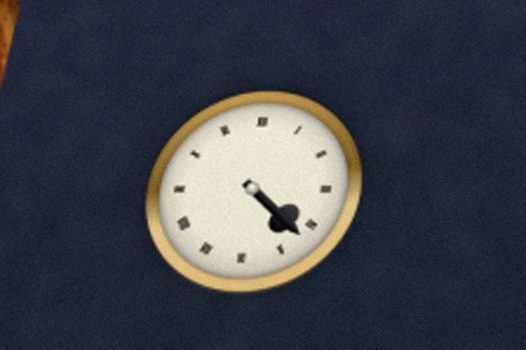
4:22
